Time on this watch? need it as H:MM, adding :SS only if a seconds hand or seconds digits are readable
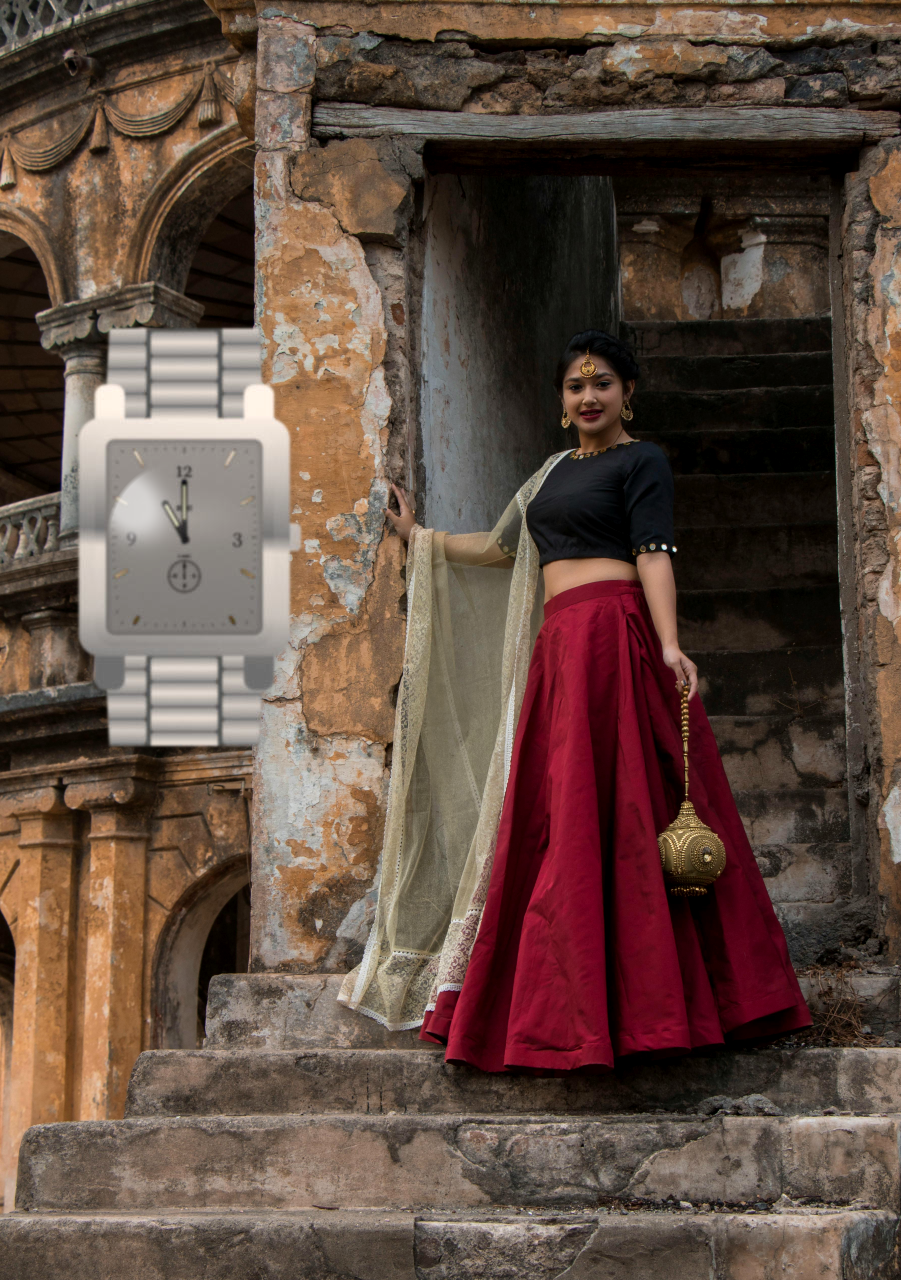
11:00
